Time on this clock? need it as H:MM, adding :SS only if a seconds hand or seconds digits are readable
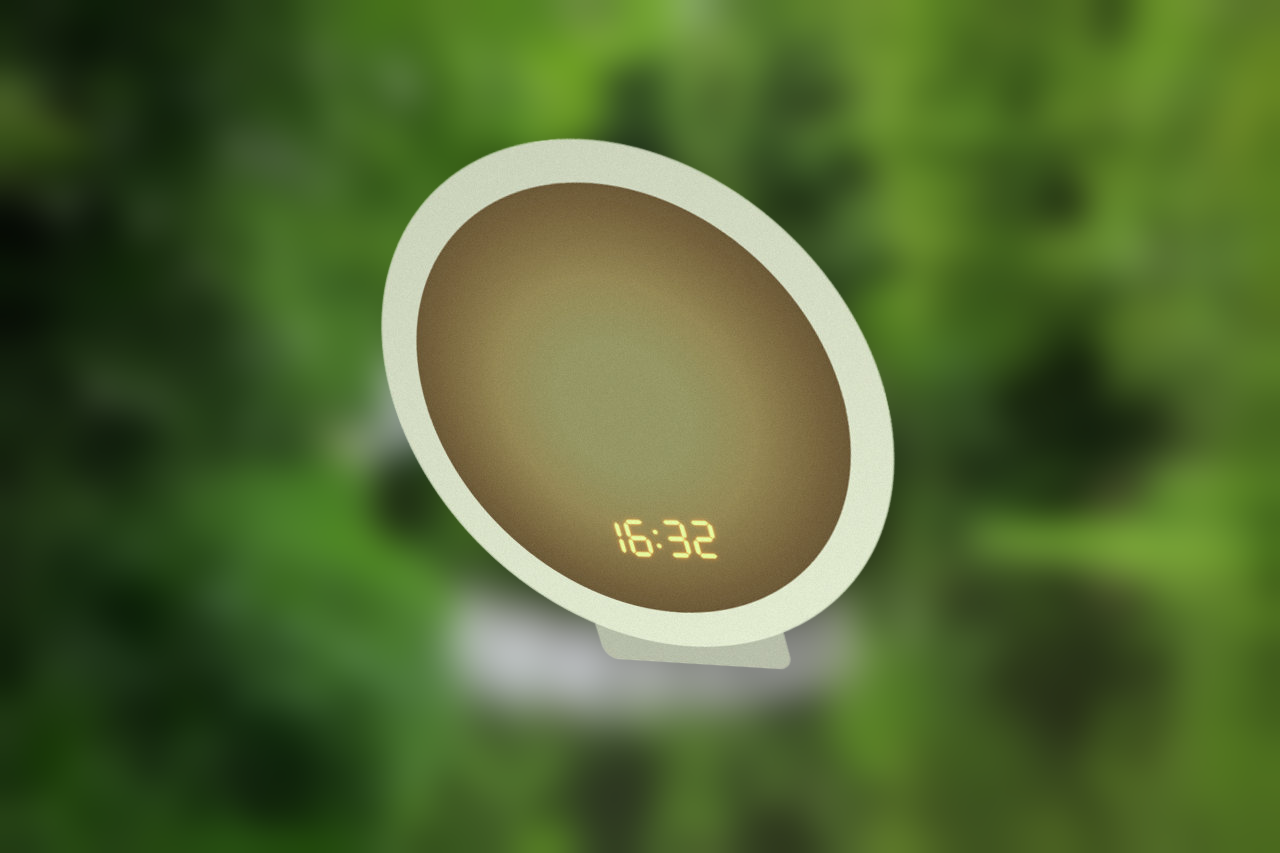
16:32
